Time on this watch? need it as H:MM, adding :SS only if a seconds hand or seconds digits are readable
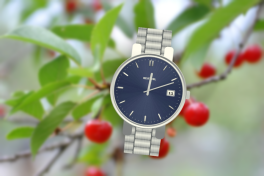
12:11
